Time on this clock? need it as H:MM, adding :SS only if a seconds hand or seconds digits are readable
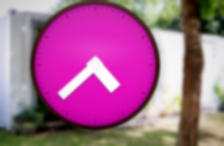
4:38
